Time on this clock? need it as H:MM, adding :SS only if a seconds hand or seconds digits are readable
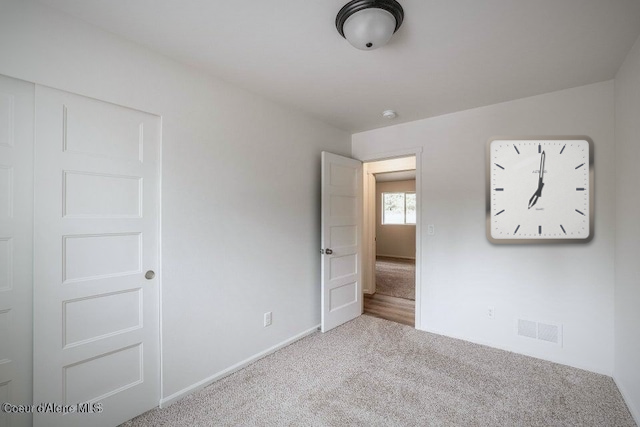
7:01
